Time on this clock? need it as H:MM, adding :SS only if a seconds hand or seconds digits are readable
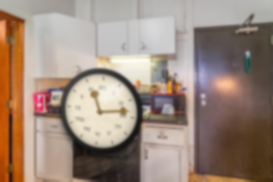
11:13
